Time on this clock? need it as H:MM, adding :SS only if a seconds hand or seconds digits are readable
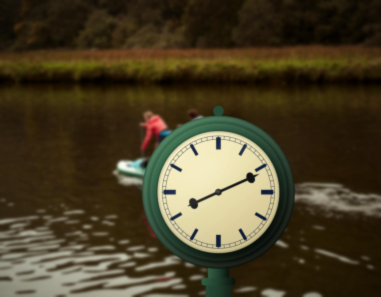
8:11
